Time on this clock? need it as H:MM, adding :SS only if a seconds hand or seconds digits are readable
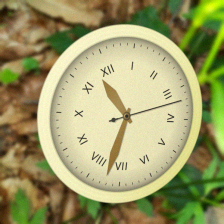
11:37:17
